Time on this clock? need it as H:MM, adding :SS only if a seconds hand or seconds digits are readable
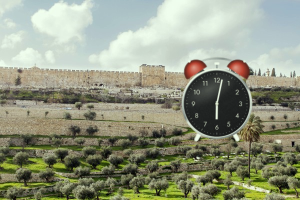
6:02
